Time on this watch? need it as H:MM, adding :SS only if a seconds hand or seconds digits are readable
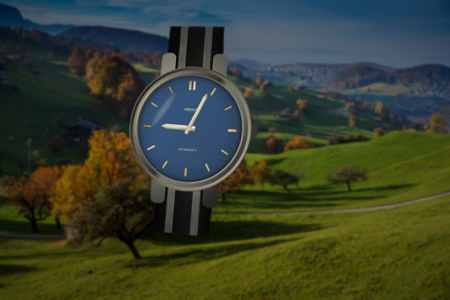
9:04
